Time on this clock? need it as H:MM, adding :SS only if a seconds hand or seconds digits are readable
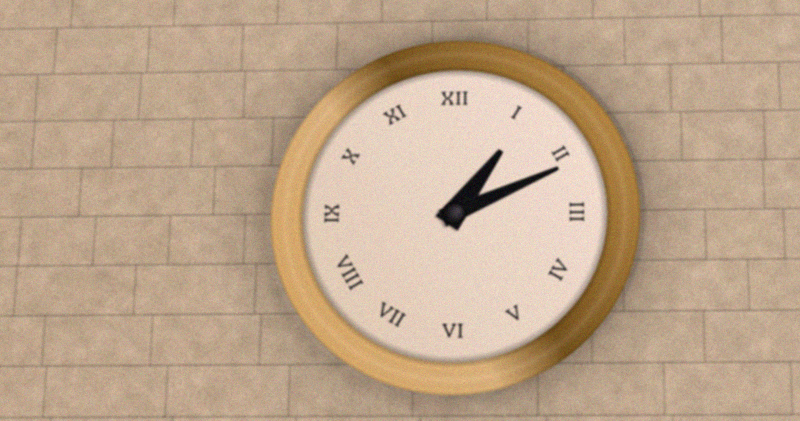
1:11
